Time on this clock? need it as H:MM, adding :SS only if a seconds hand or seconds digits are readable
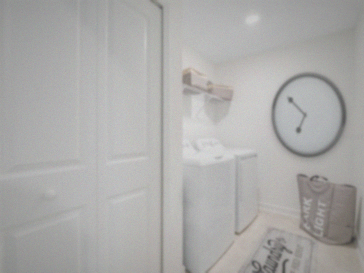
6:52
